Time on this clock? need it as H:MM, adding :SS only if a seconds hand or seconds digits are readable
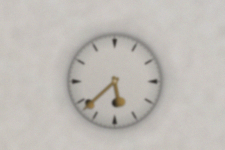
5:38
